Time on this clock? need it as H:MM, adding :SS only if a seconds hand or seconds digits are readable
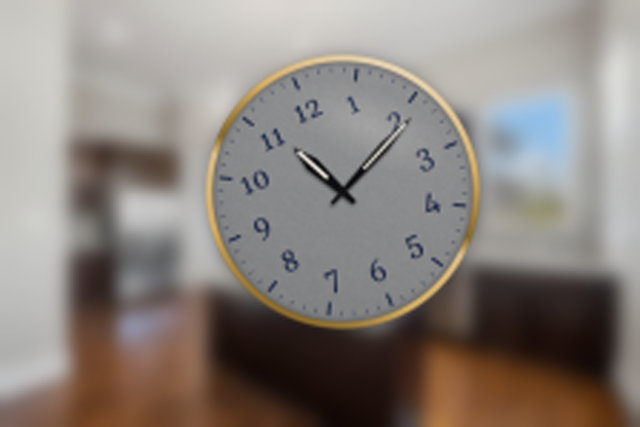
11:11
